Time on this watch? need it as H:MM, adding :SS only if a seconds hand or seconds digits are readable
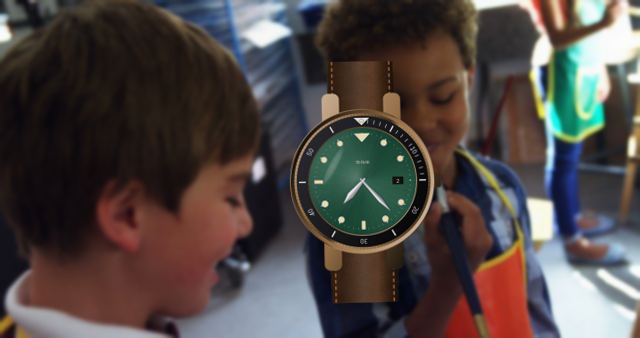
7:23
